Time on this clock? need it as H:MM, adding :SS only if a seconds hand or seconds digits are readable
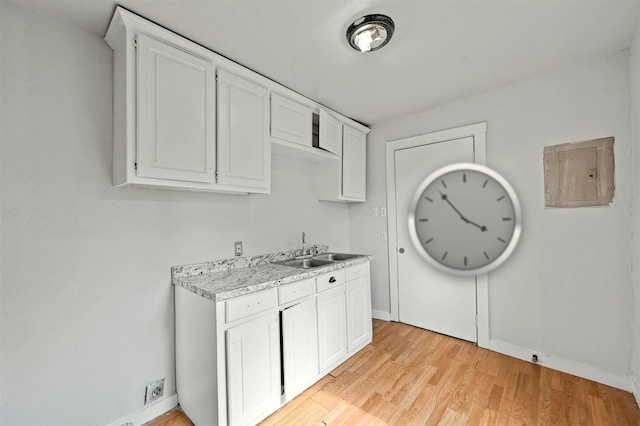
3:53
